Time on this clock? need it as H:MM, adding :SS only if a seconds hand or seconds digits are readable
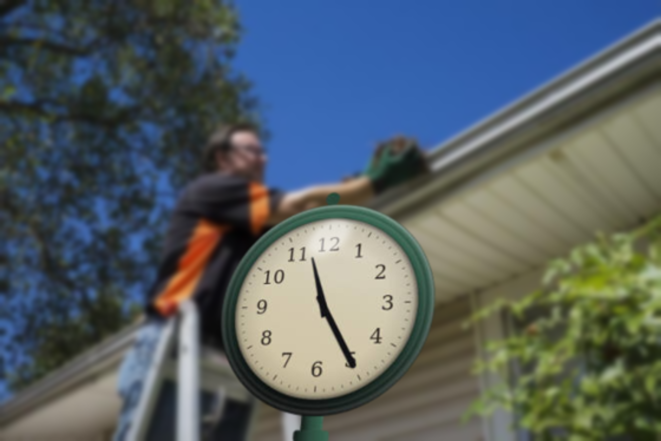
11:25
